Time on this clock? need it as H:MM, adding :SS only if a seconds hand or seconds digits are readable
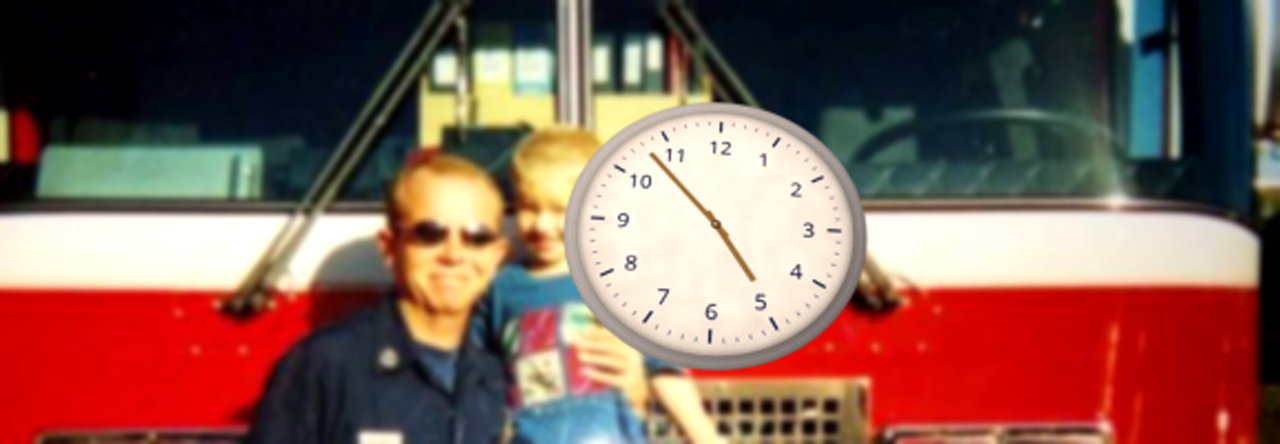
4:53
